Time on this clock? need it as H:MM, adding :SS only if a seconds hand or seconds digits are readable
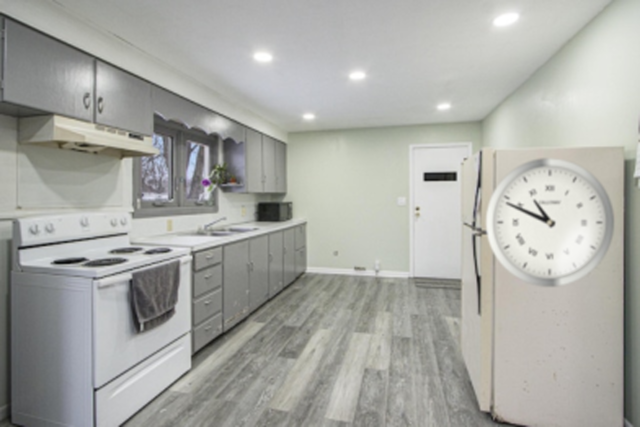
10:49
